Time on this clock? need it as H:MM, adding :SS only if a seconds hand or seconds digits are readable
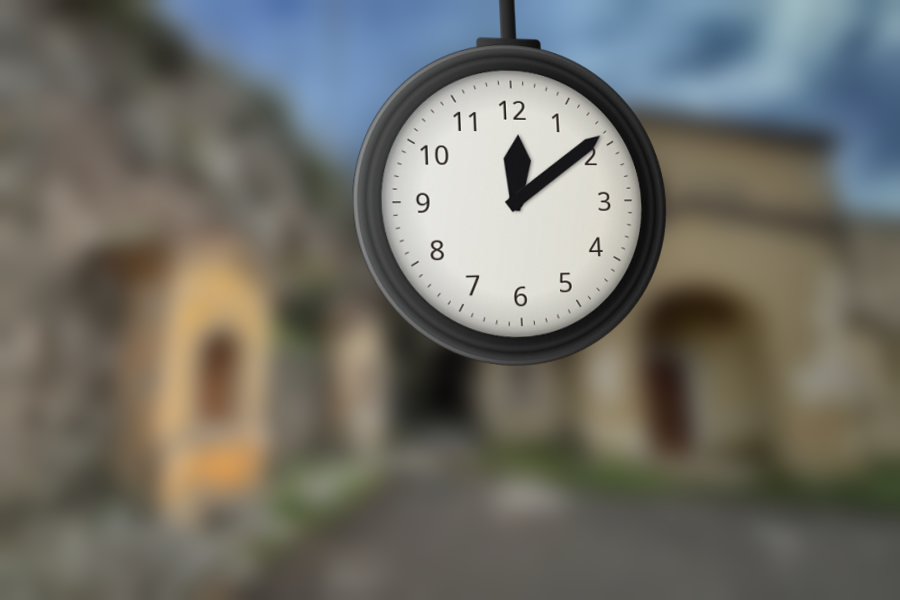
12:09
